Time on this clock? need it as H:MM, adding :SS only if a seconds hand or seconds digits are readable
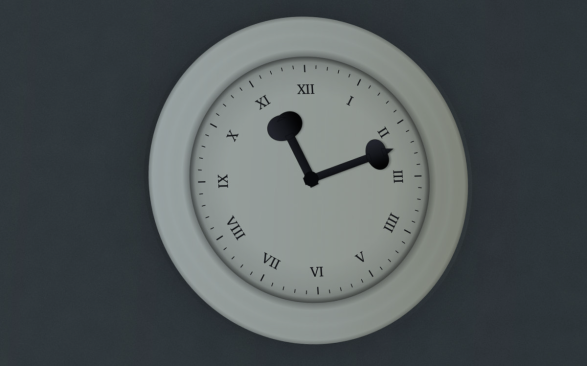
11:12
